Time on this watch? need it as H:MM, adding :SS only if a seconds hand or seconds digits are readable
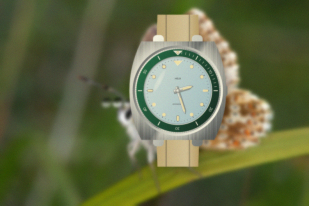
2:27
